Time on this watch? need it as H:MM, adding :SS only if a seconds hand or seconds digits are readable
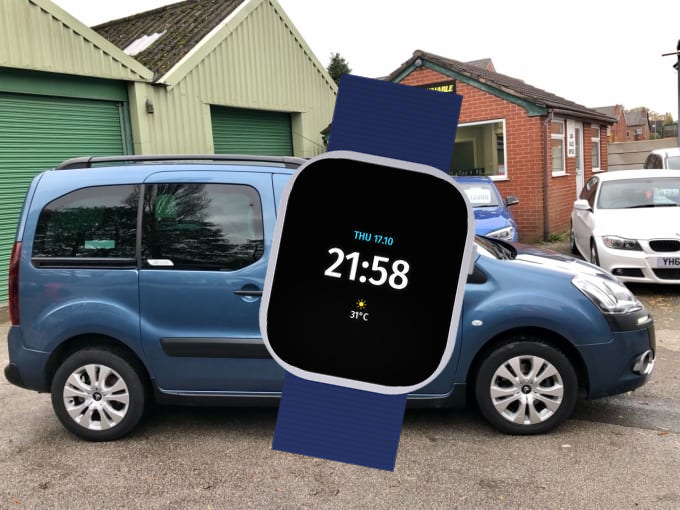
21:58
